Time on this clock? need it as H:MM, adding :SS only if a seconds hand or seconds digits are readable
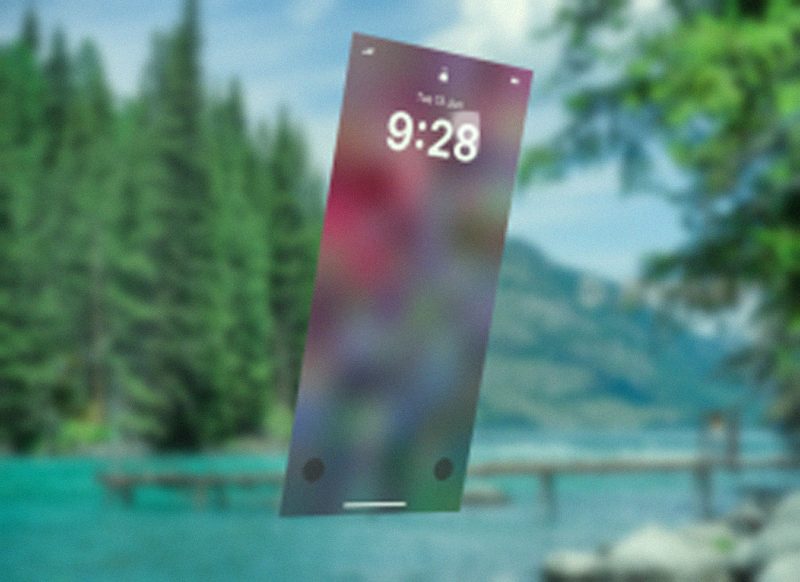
9:28
